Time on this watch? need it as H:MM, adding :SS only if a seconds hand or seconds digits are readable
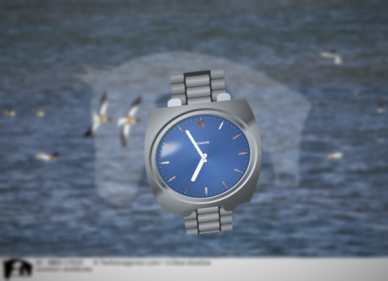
6:56
